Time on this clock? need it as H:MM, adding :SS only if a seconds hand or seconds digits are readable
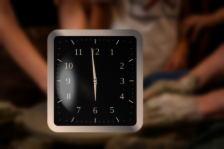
5:59
